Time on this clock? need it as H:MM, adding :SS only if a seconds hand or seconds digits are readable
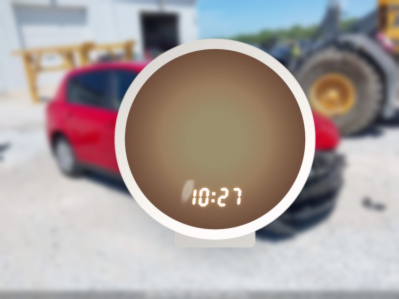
10:27
